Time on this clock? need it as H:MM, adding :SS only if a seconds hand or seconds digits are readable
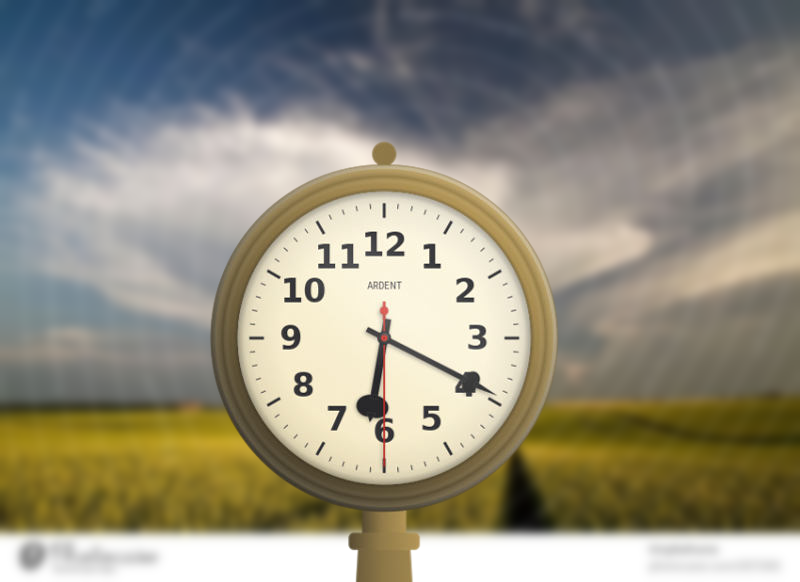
6:19:30
